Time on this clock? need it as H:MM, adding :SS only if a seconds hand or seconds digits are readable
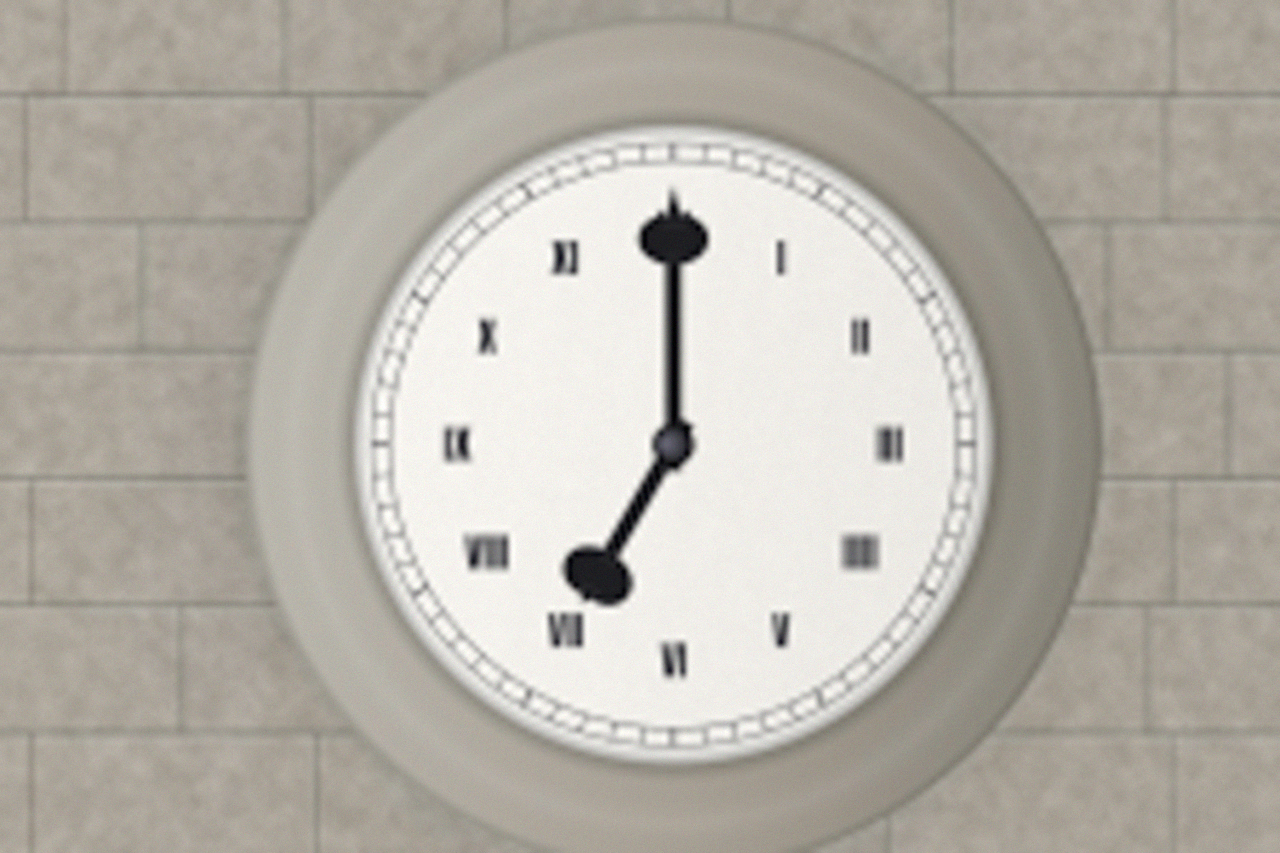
7:00
